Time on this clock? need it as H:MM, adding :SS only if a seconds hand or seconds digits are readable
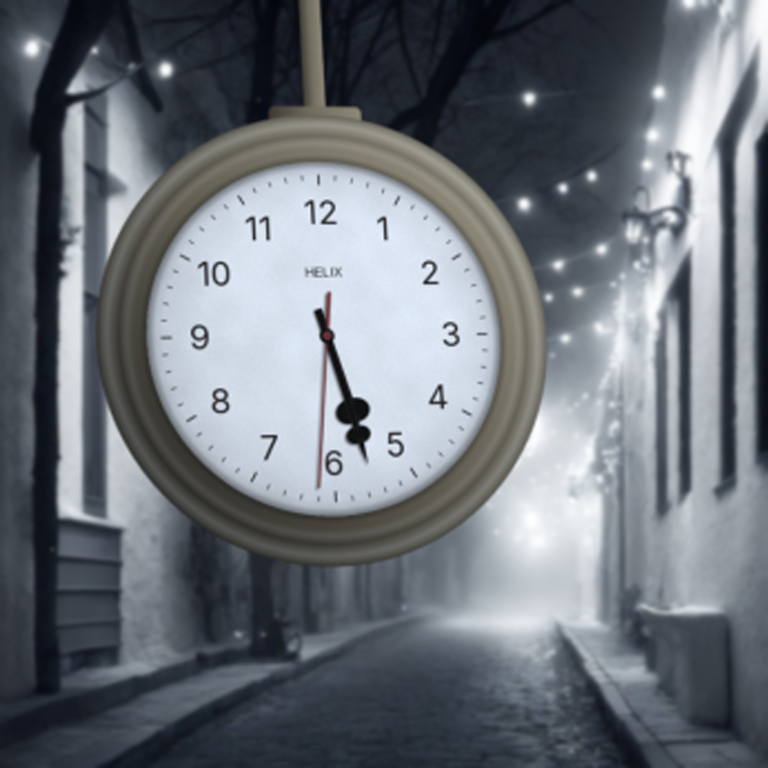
5:27:31
